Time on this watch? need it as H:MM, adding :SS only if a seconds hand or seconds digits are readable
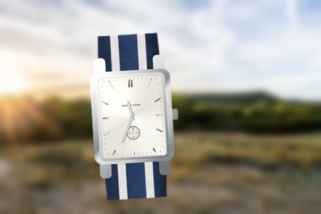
11:34
